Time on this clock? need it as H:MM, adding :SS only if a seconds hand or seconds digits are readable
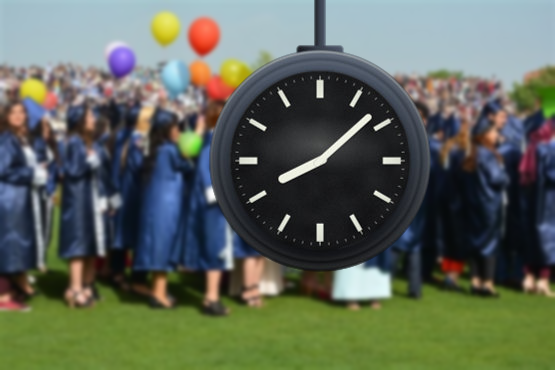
8:08
